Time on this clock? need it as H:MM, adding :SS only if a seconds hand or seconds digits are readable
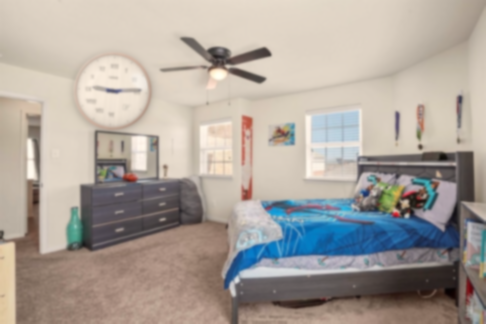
9:14
